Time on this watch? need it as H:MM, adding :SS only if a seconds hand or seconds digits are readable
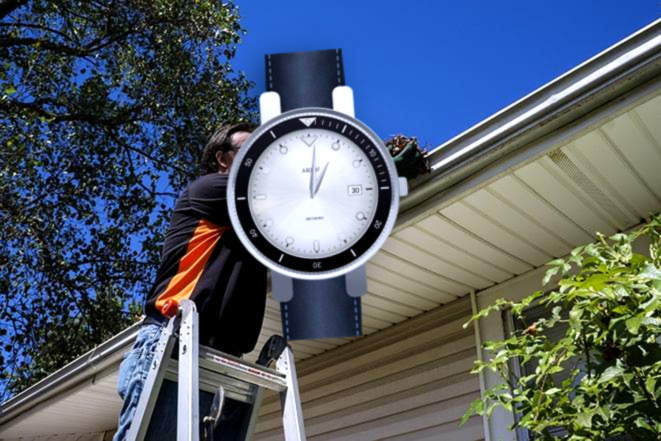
1:01
